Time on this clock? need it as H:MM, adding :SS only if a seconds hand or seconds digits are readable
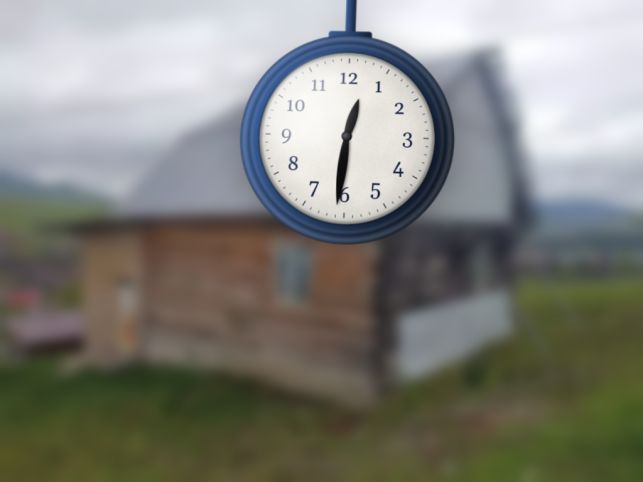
12:31
